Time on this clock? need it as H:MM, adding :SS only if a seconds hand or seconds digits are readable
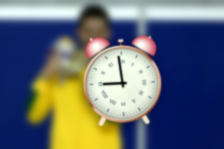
8:59
